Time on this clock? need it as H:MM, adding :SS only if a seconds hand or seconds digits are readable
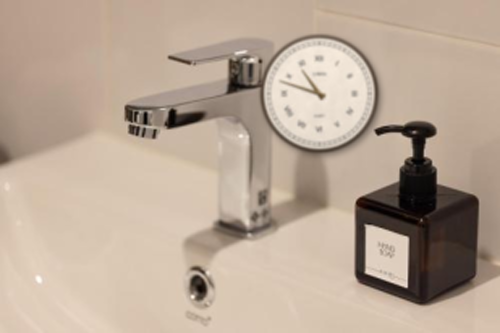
10:48
